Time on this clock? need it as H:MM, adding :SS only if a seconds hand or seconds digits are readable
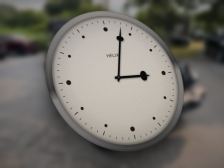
3:03
